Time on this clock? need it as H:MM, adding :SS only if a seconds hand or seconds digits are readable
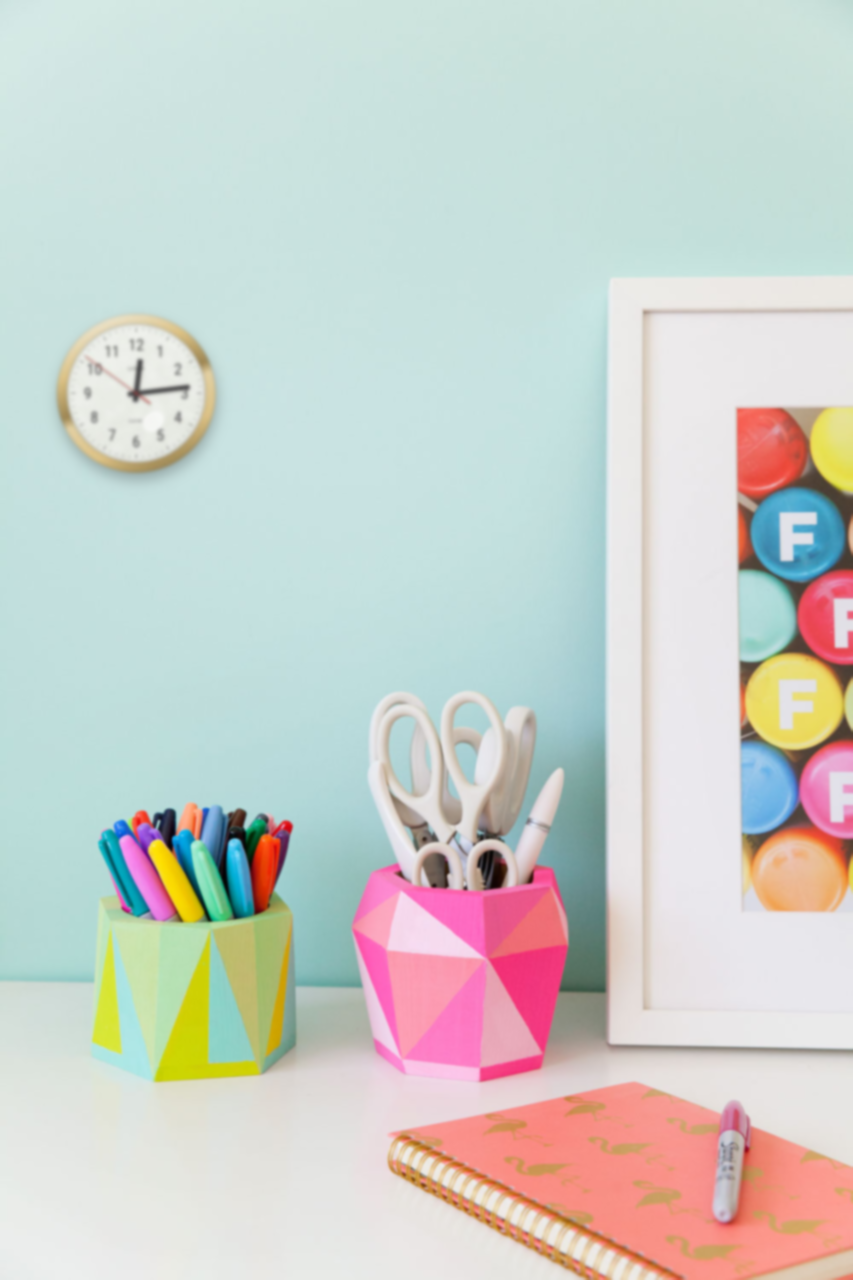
12:13:51
